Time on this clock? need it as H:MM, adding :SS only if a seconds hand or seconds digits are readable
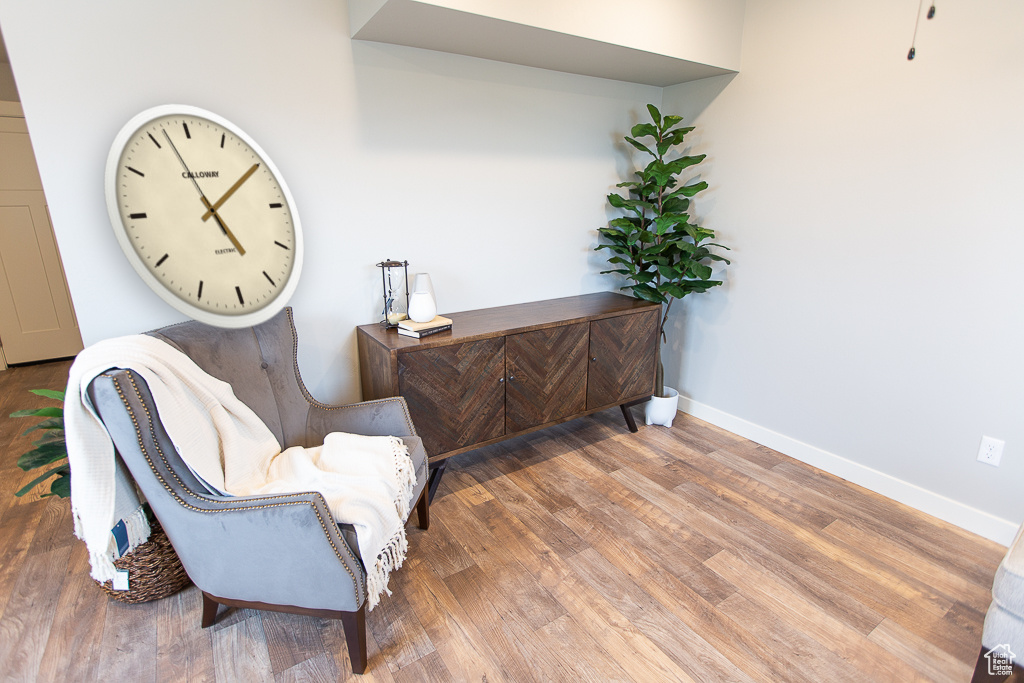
5:09:57
